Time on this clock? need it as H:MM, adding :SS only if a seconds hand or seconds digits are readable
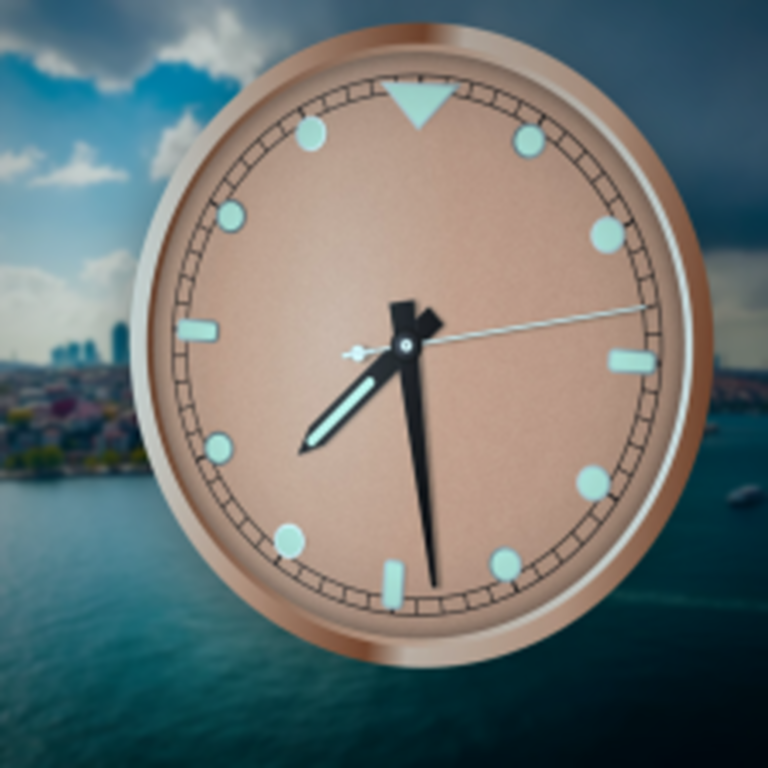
7:28:13
